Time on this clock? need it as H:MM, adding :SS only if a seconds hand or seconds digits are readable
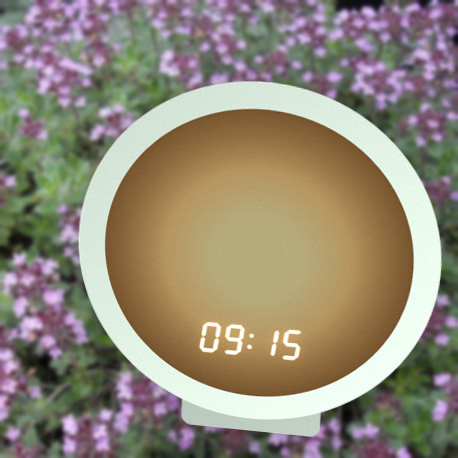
9:15
